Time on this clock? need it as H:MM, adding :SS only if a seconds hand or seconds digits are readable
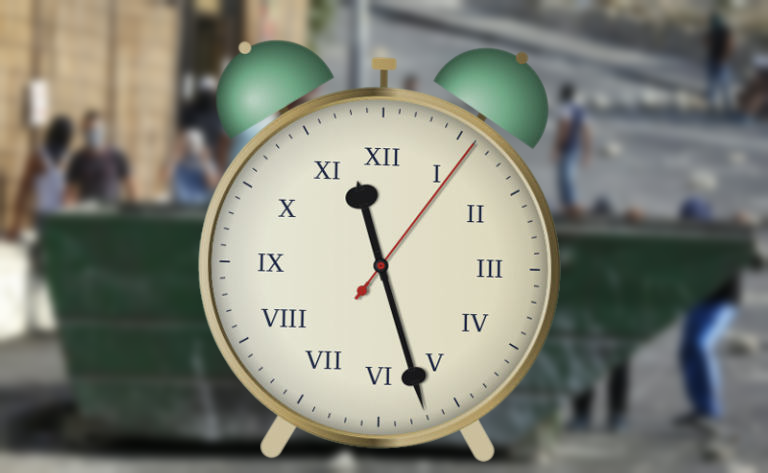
11:27:06
